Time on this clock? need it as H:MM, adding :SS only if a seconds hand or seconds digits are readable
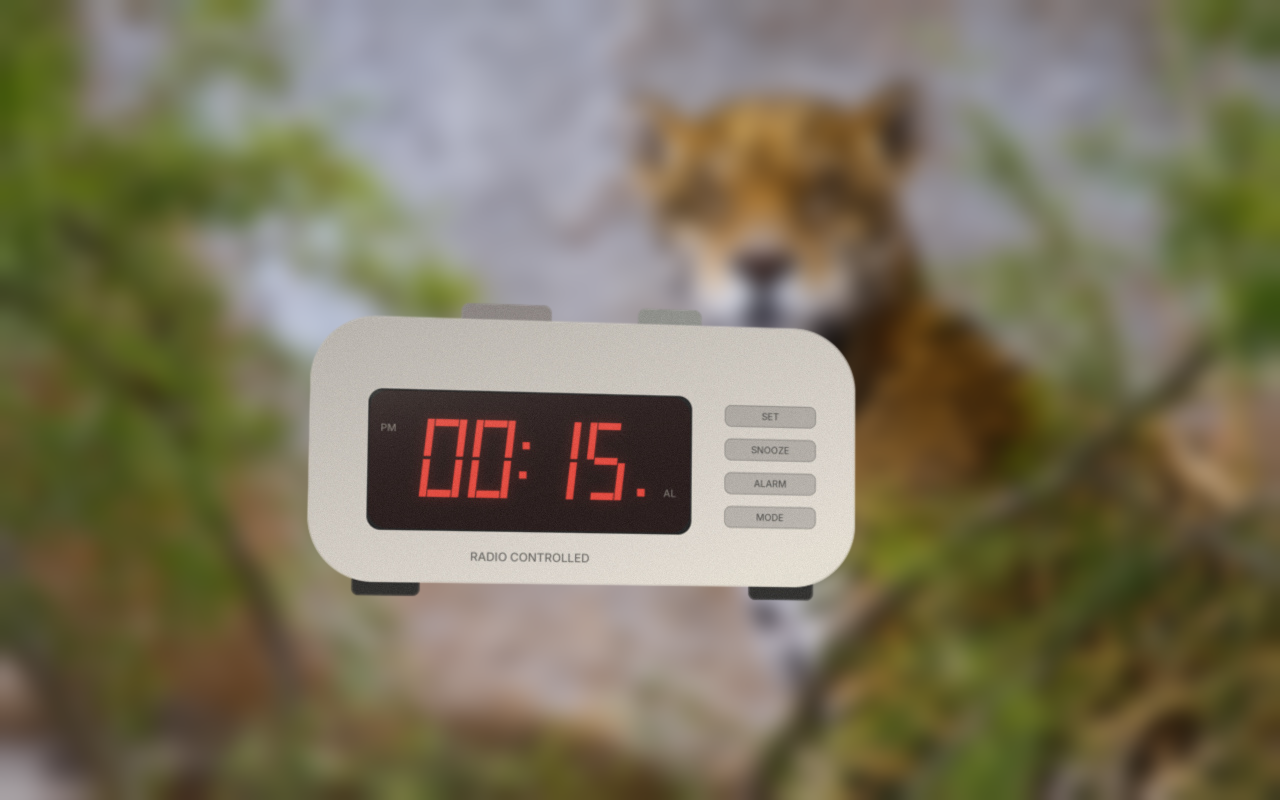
0:15
